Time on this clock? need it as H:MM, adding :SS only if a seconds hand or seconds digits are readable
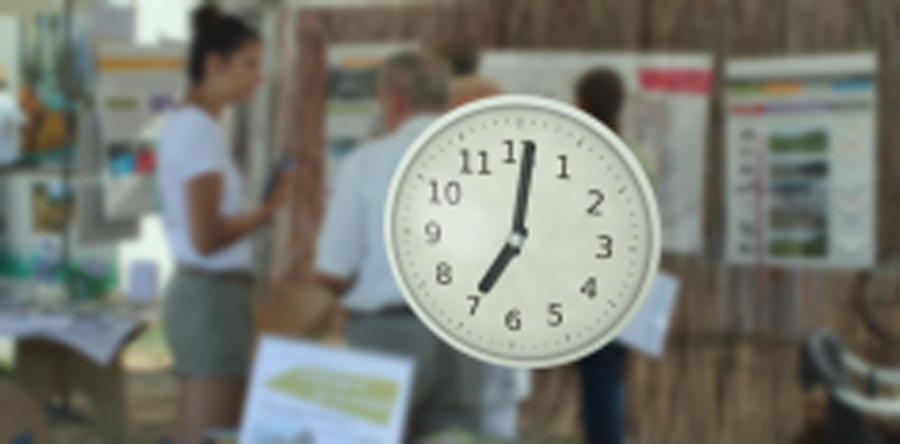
7:01
